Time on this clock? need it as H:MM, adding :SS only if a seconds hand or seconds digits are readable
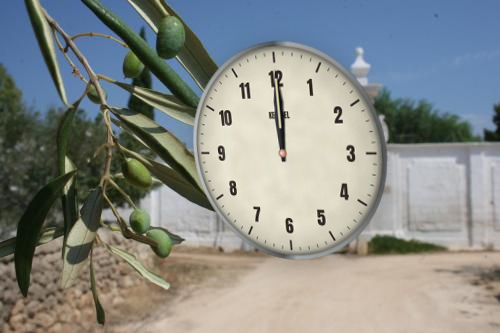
12:00
